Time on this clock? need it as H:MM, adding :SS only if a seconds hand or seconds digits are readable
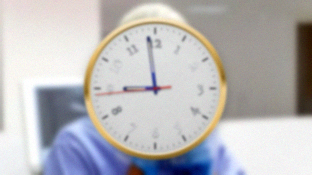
8:58:44
